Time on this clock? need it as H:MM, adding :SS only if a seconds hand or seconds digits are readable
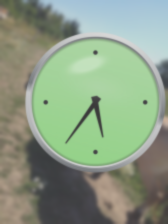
5:36
